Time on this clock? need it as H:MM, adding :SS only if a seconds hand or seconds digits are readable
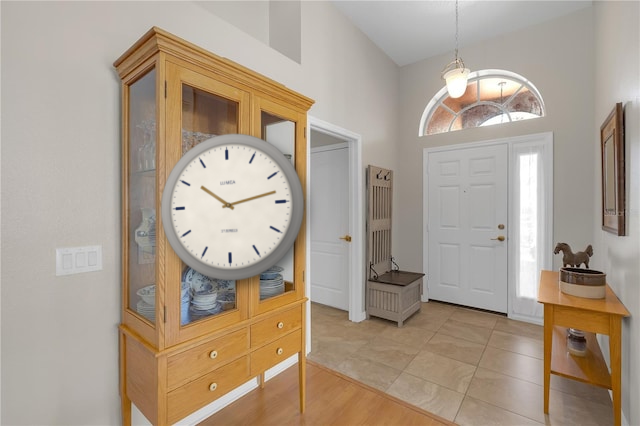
10:13
